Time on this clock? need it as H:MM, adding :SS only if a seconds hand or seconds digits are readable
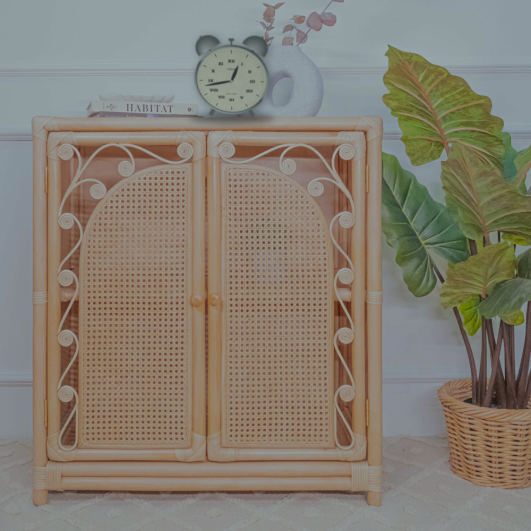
12:43
